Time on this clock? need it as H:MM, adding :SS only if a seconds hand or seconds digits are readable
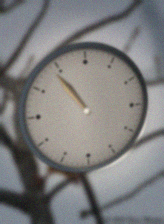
10:54
